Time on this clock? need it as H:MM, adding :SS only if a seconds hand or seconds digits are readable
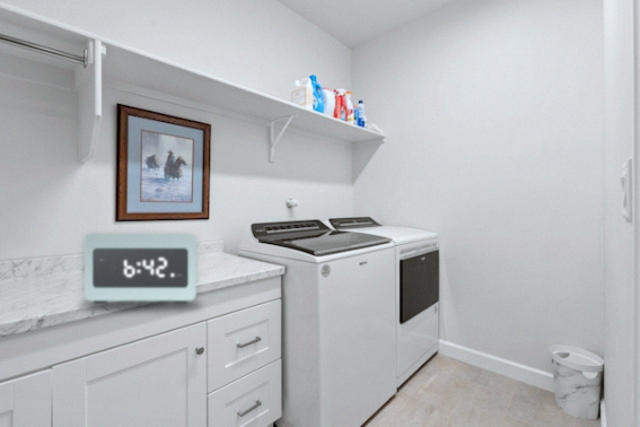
6:42
